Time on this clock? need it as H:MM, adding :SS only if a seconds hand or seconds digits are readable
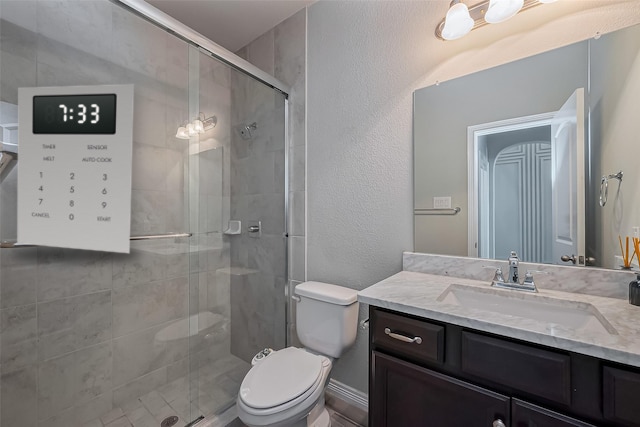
7:33
